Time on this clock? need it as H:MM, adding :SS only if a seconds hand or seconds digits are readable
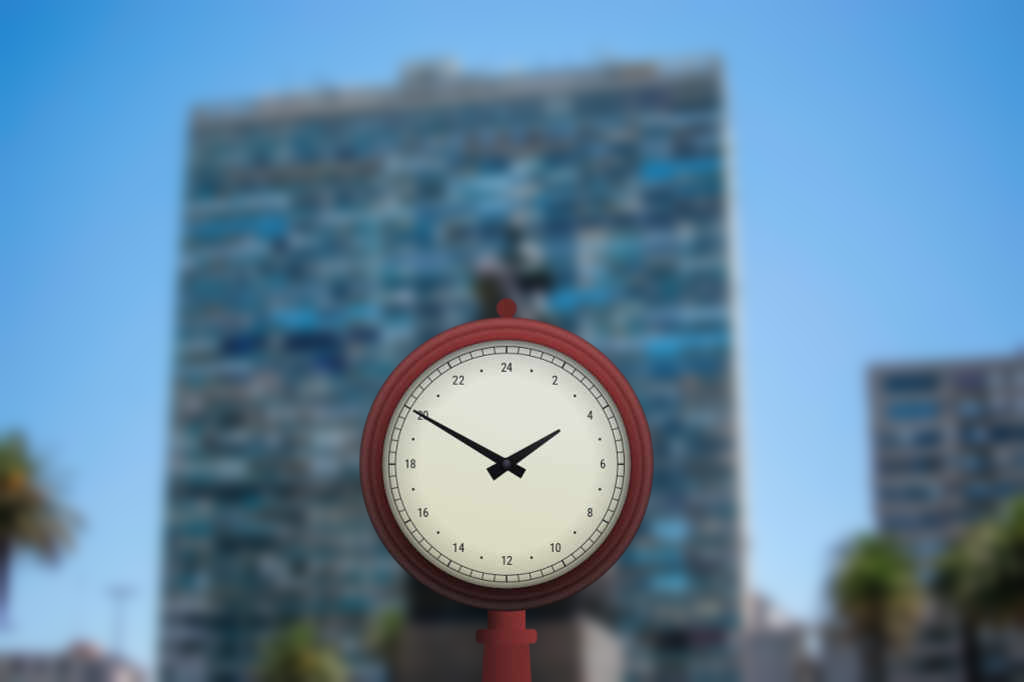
3:50
